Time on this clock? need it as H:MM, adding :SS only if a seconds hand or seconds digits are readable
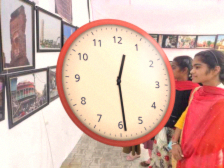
12:29
